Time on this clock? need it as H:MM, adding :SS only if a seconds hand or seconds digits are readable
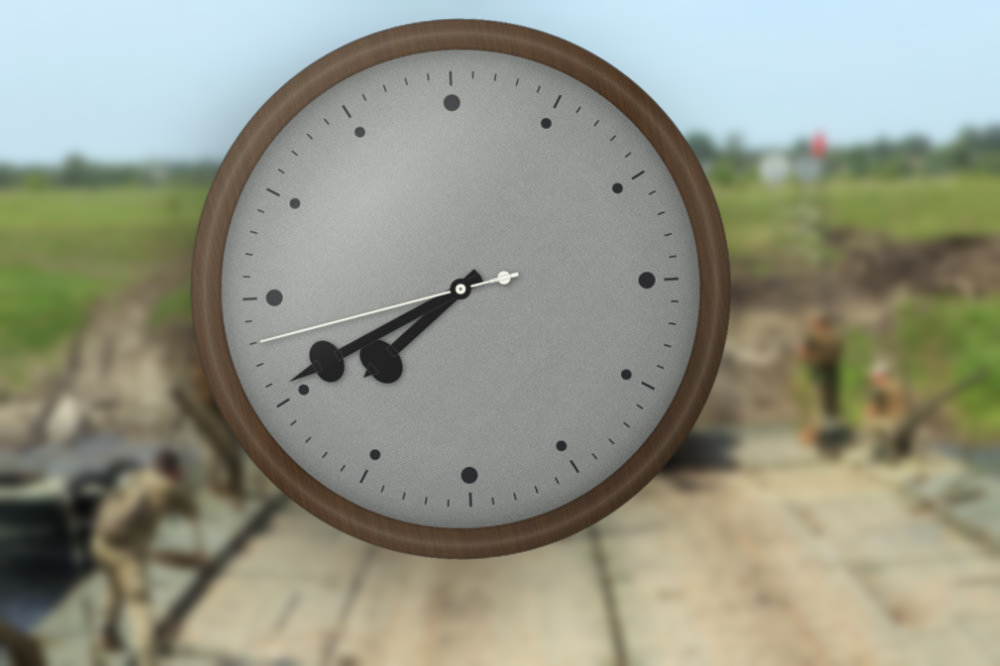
7:40:43
